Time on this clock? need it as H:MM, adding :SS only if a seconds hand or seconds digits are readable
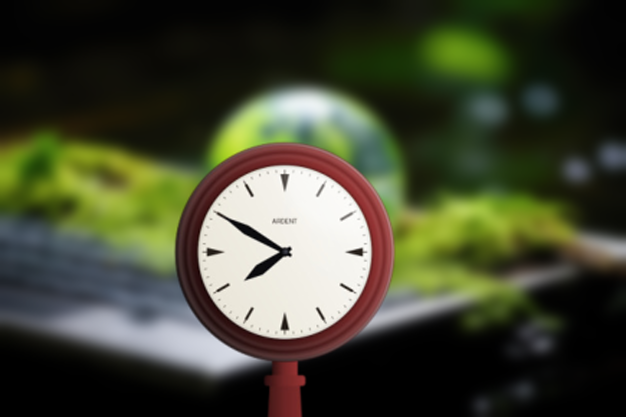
7:50
